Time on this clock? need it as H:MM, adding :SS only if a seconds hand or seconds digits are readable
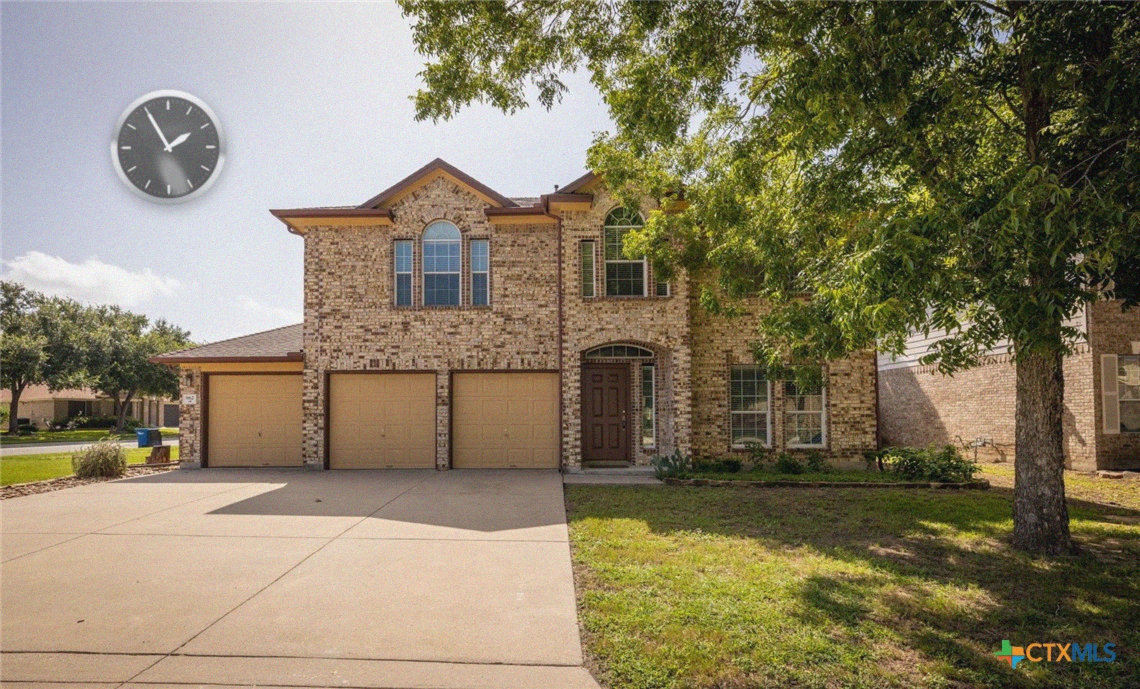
1:55
